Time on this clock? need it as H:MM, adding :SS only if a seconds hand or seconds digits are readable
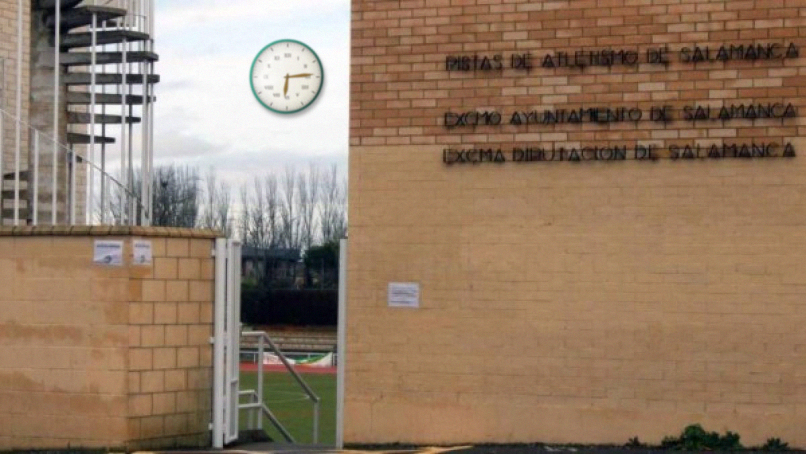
6:14
